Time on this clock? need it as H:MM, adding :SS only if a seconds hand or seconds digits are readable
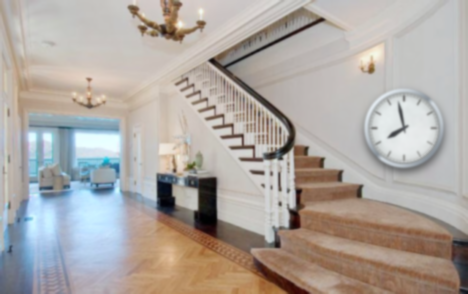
7:58
